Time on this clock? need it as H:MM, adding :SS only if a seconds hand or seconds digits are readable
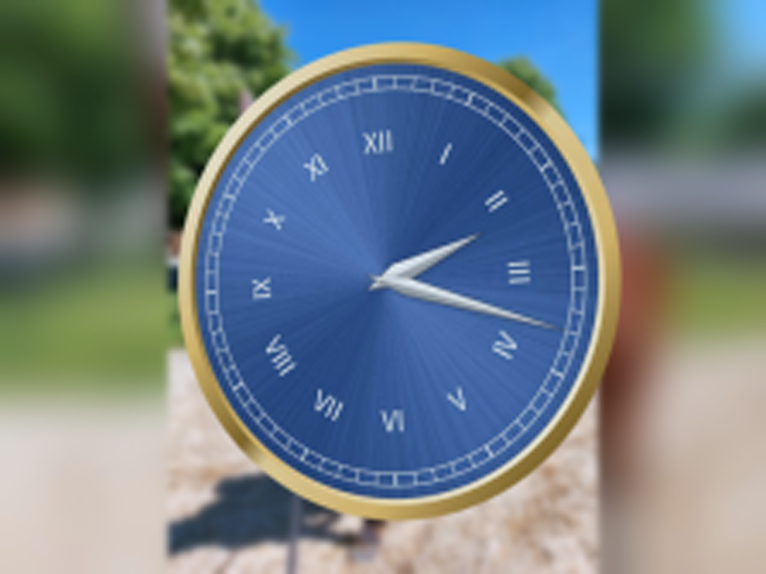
2:18
